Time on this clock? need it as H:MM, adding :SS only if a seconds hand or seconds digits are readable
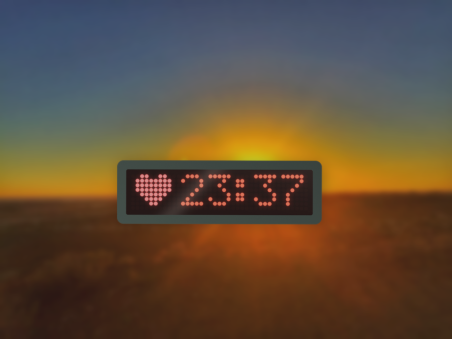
23:37
